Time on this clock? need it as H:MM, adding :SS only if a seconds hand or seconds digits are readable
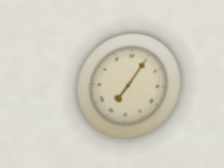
7:05
